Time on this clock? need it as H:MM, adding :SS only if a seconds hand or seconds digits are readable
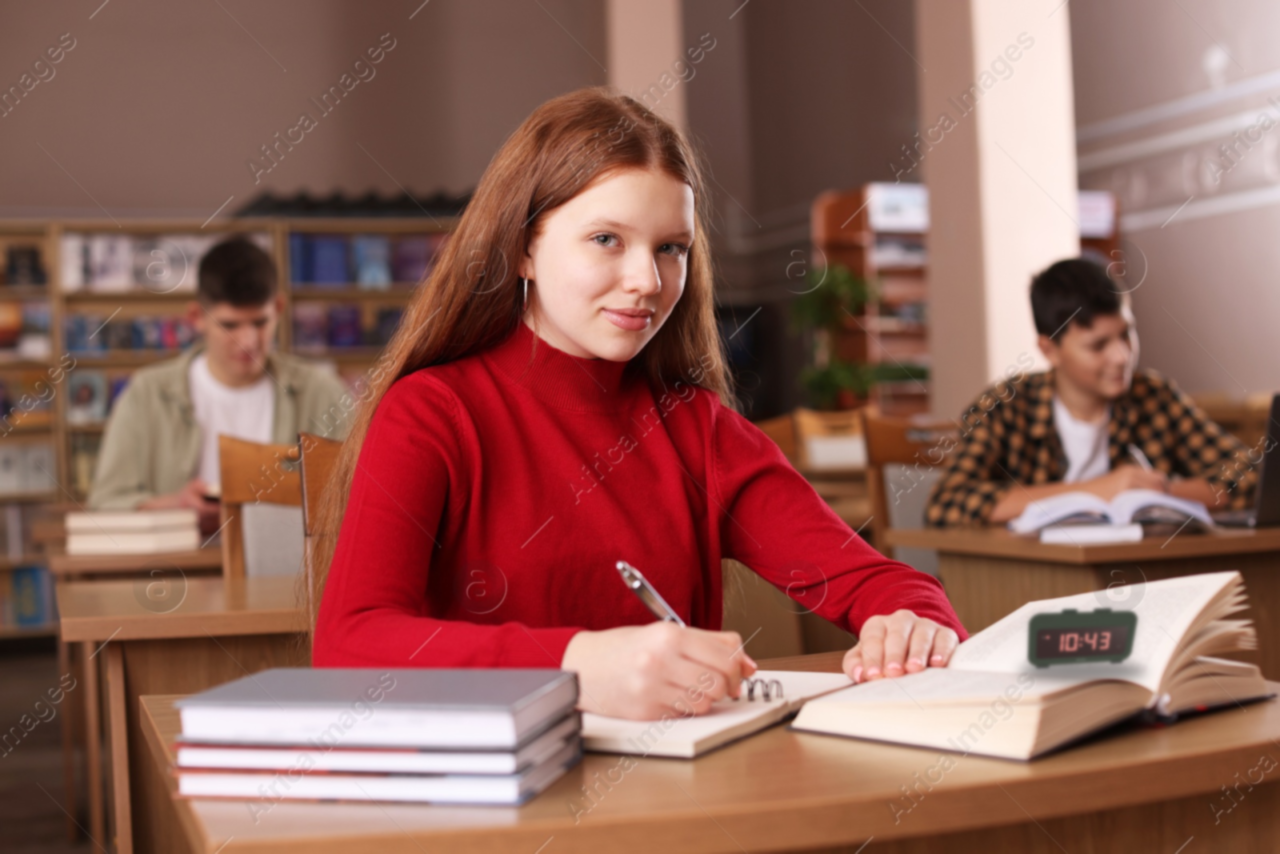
10:43
